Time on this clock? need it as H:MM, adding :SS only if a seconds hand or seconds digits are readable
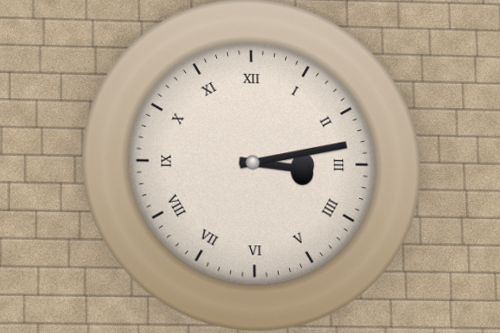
3:13
